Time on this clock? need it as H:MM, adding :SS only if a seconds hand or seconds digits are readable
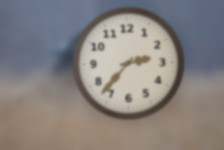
2:37
